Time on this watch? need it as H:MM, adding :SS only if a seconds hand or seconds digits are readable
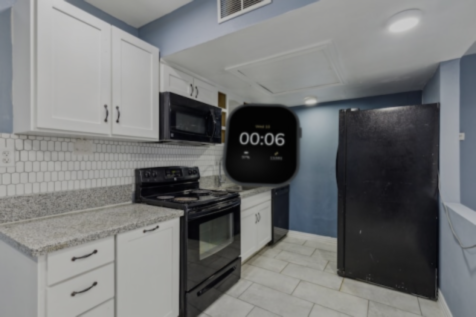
0:06
